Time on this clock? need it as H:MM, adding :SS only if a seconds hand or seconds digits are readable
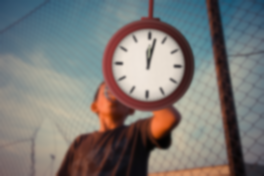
12:02
